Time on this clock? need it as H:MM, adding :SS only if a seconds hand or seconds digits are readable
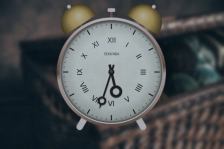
5:33
